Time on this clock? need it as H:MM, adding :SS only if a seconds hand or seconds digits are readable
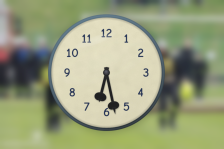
6:28
